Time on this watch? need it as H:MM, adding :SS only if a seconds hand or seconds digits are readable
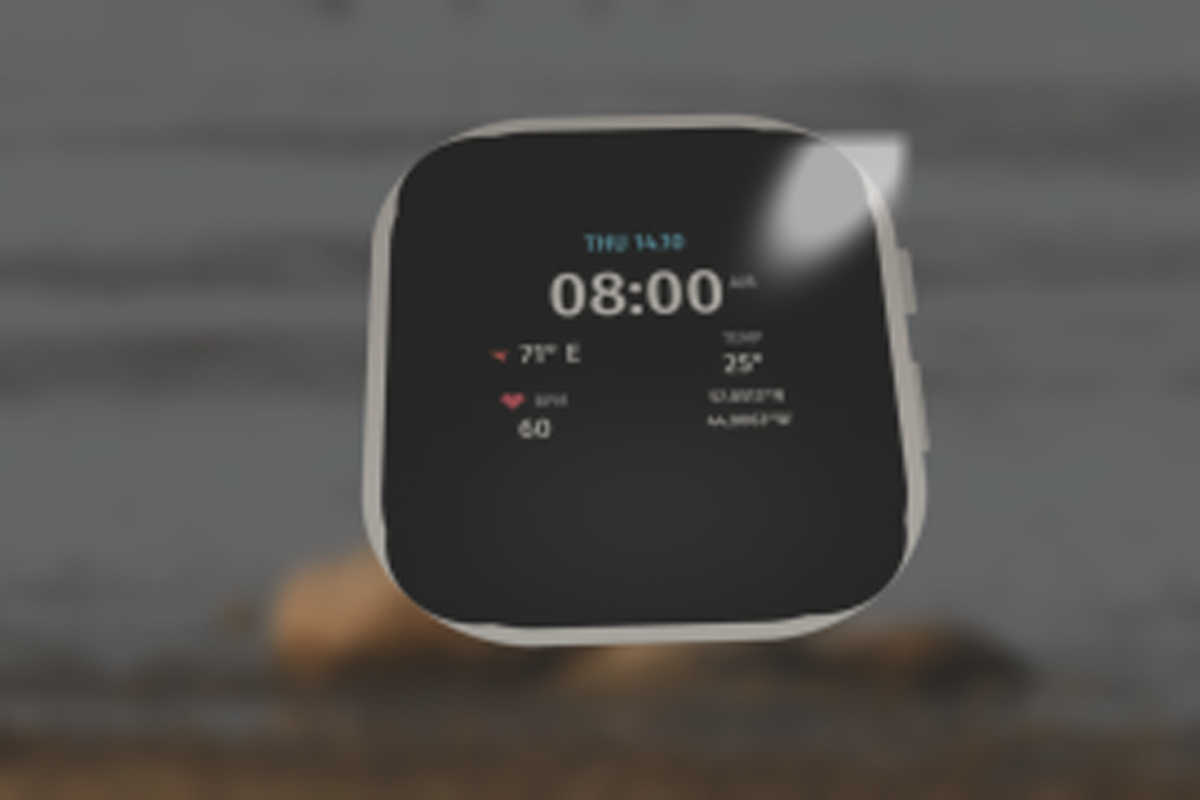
8:00
